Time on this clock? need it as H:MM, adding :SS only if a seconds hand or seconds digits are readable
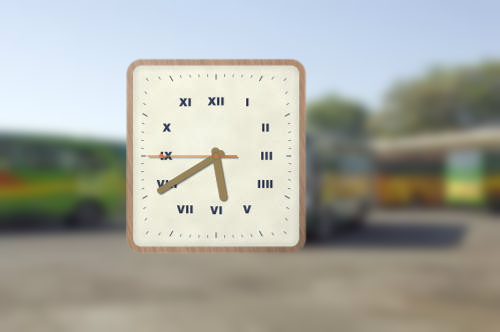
5:39:45
